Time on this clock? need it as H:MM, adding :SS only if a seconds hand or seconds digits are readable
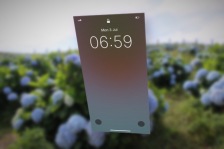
6:59
